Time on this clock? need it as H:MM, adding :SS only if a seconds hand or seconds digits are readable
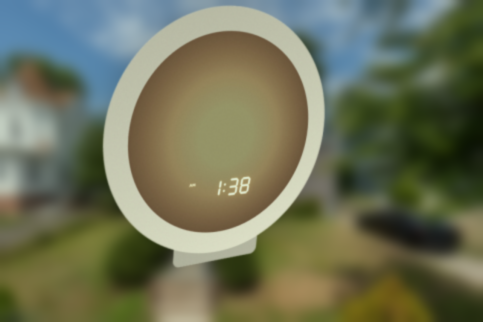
1:38
